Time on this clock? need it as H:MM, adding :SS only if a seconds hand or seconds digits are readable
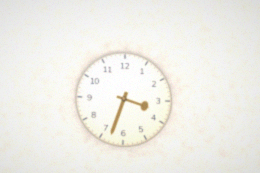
3:33
